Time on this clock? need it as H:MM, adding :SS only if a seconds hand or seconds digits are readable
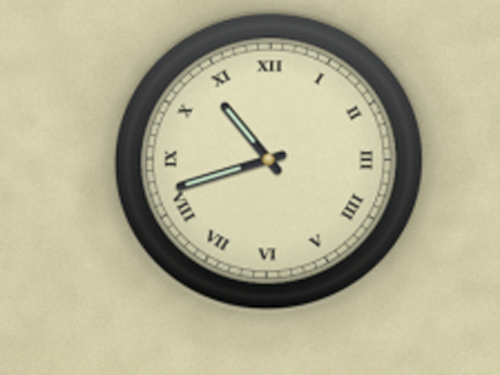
10:42
